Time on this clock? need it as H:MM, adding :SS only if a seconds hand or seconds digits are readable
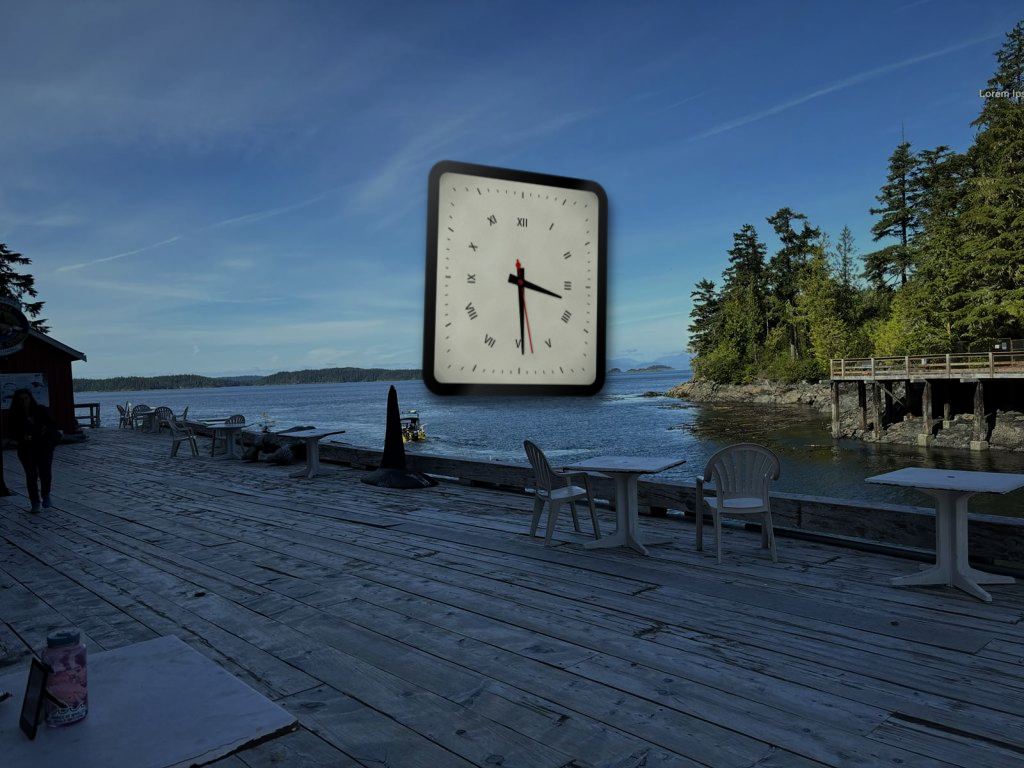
3:29:28
